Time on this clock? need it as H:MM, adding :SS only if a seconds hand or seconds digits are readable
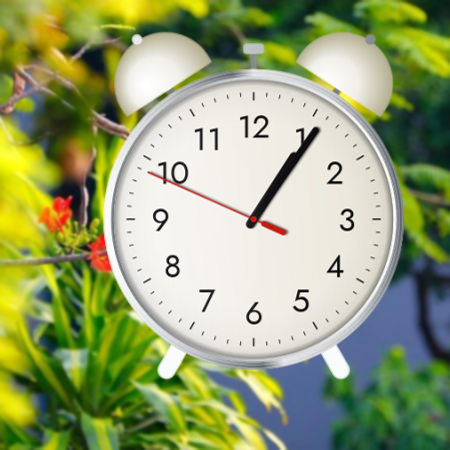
1:05:49
